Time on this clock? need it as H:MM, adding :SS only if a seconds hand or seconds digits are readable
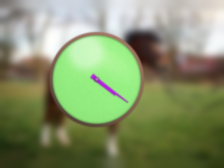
4:21
